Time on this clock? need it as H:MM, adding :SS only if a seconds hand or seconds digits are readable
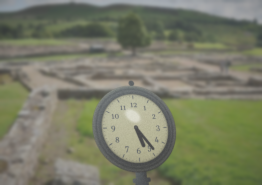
5:24
